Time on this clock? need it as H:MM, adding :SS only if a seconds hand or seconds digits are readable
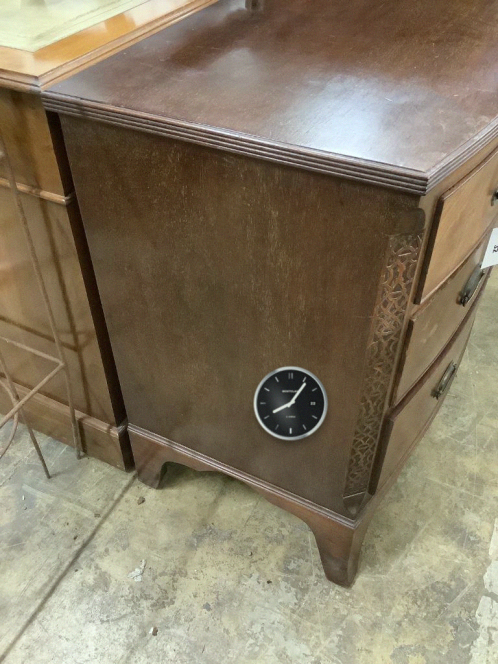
8:06
